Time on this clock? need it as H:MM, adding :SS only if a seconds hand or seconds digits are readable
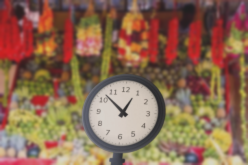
12:52
